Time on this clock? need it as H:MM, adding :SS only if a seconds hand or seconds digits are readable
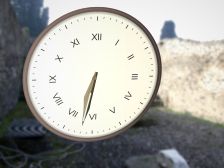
6:32
